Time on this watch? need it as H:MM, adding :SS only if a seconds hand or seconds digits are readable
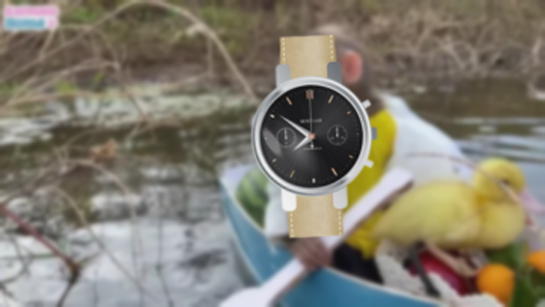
7:51
